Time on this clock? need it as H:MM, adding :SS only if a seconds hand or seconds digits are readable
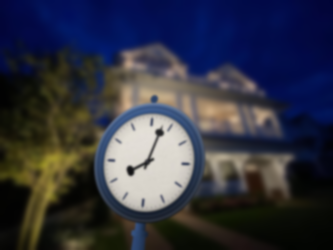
8:03
